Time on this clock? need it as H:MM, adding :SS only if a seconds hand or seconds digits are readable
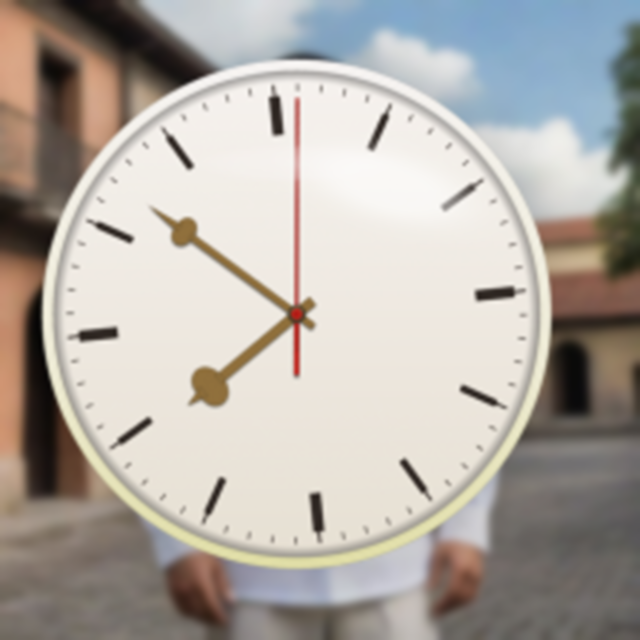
7:52:01
